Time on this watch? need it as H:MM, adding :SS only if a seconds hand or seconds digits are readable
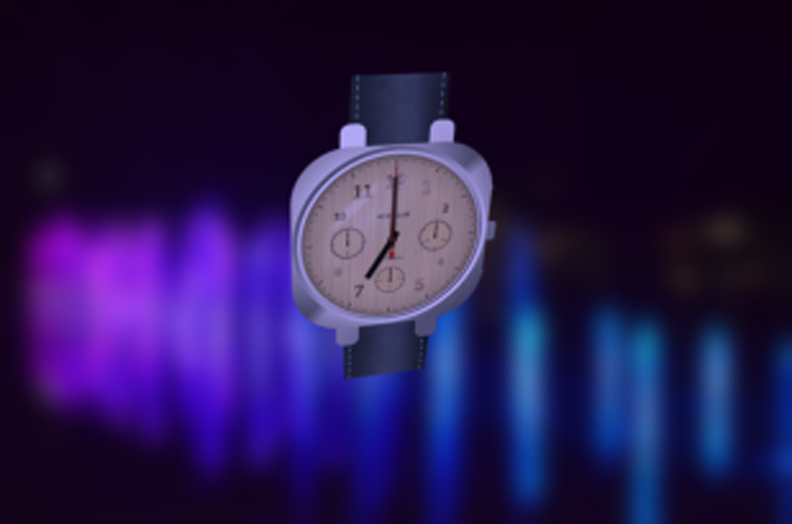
7:00
